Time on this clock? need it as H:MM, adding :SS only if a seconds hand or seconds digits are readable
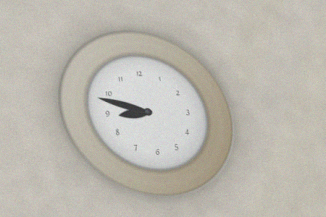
8:48
